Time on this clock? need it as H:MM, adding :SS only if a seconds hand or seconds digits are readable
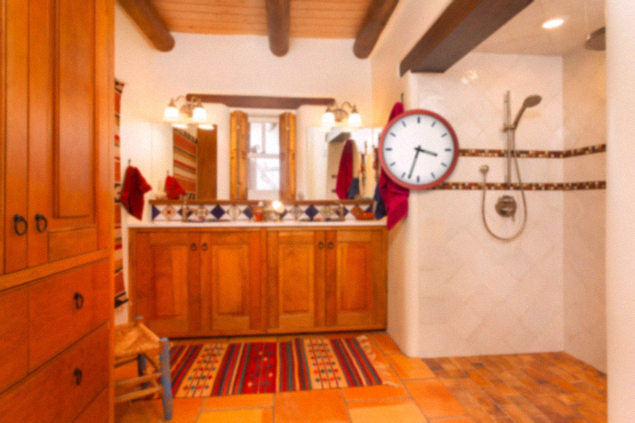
3:33
